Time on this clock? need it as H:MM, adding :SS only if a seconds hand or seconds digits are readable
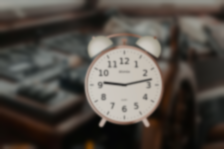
9:13
